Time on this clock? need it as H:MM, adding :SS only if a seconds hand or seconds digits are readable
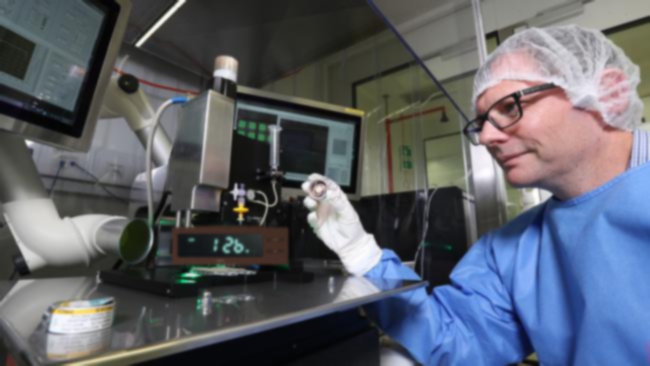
1:26
